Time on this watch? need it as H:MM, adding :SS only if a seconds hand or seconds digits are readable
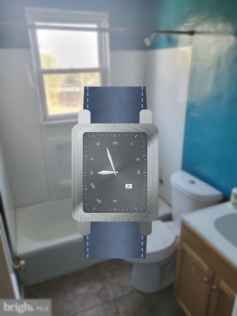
8:57
